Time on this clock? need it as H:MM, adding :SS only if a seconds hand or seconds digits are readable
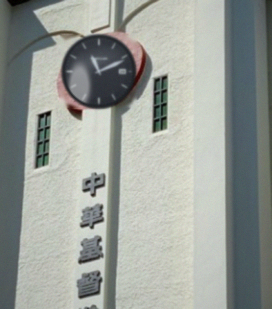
11:11
